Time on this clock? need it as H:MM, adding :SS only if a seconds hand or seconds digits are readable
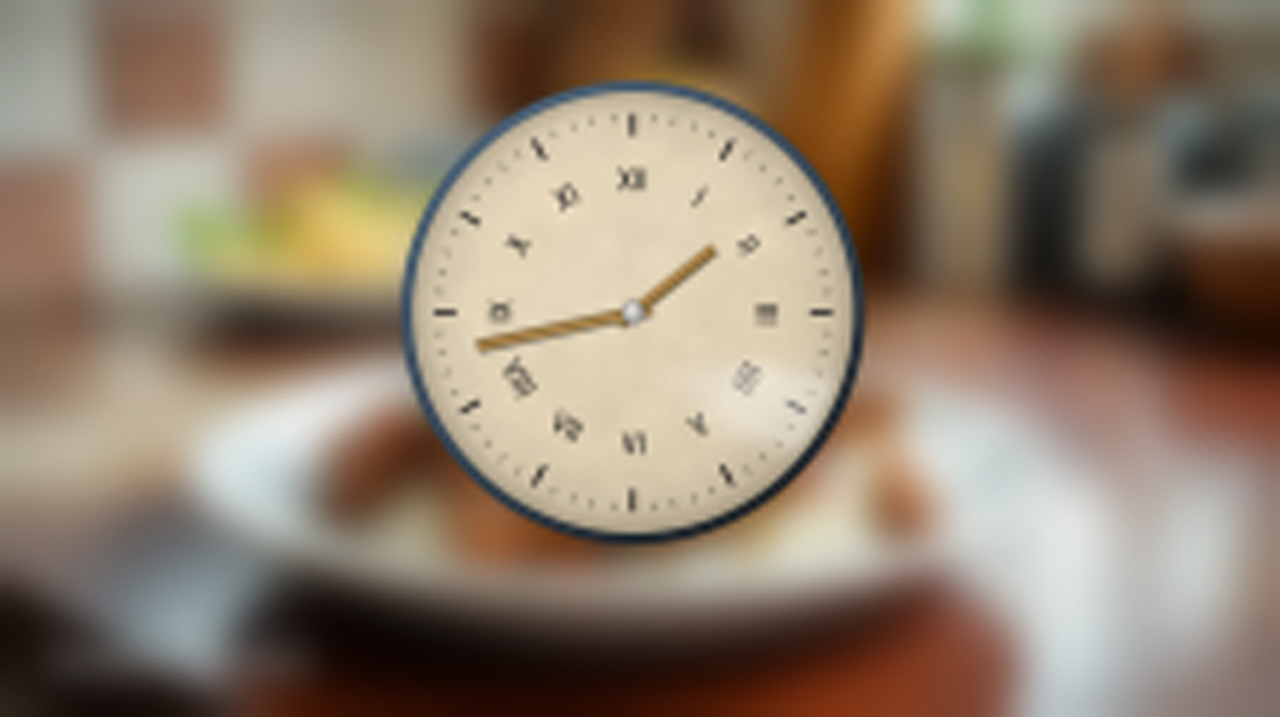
1:43
